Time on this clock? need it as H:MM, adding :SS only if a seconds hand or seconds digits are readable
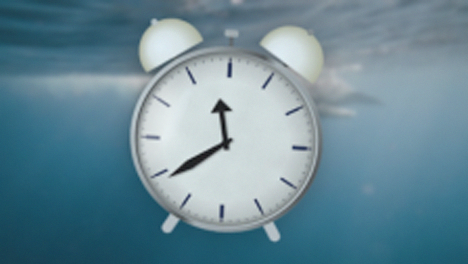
11:39
